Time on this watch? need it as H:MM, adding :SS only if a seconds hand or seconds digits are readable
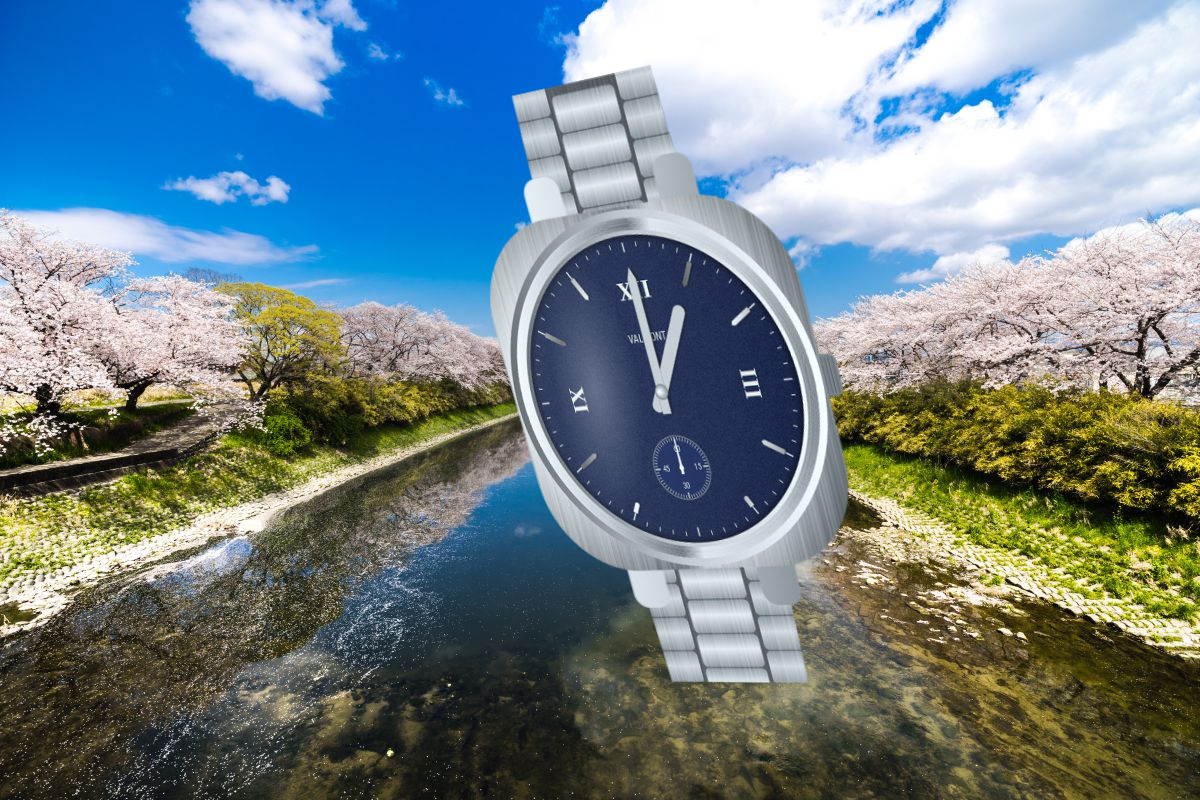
1:00
